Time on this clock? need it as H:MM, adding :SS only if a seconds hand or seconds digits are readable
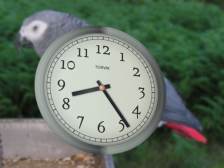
8:24
